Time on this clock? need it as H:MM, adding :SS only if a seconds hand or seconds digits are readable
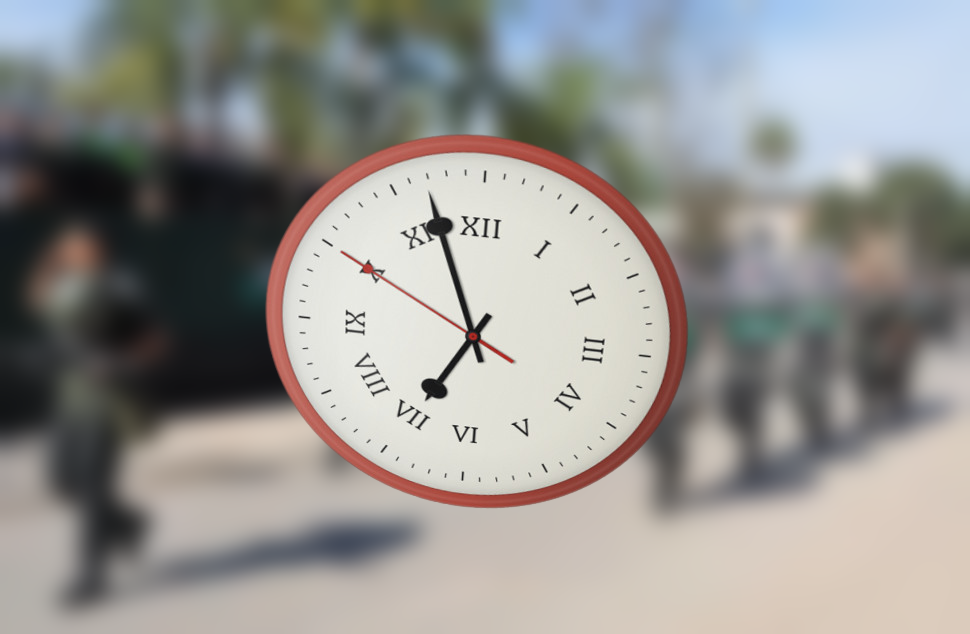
6:56:50
